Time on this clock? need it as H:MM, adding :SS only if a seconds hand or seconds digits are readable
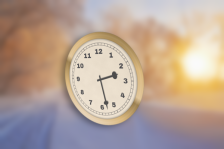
2:28
